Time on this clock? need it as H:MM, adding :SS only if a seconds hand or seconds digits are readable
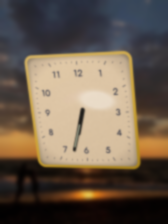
6:33
